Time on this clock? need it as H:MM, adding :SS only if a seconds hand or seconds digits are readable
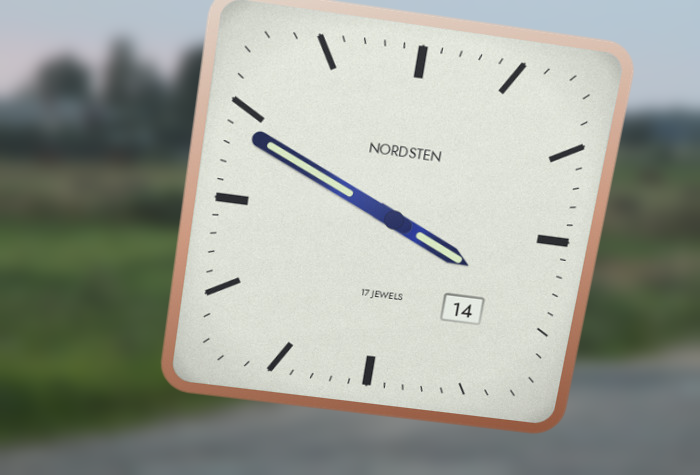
3:49
